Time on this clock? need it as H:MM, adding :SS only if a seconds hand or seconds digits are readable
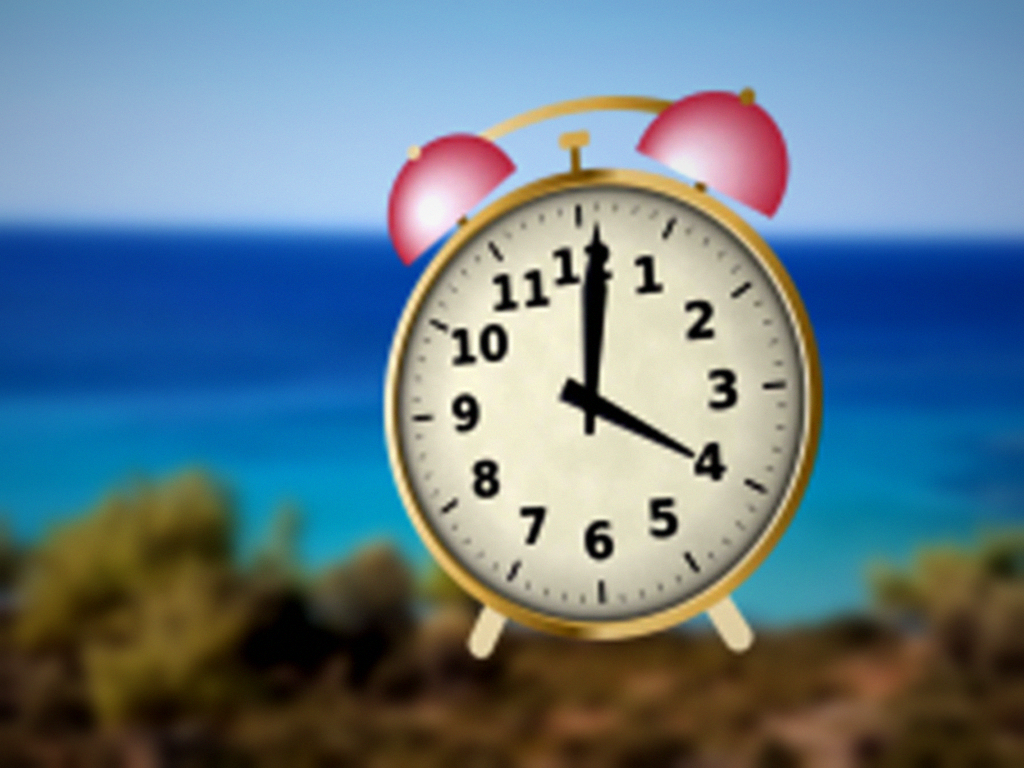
4:01
